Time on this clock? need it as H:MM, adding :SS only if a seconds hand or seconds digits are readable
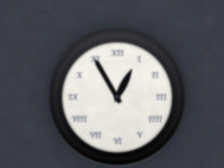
12:55
